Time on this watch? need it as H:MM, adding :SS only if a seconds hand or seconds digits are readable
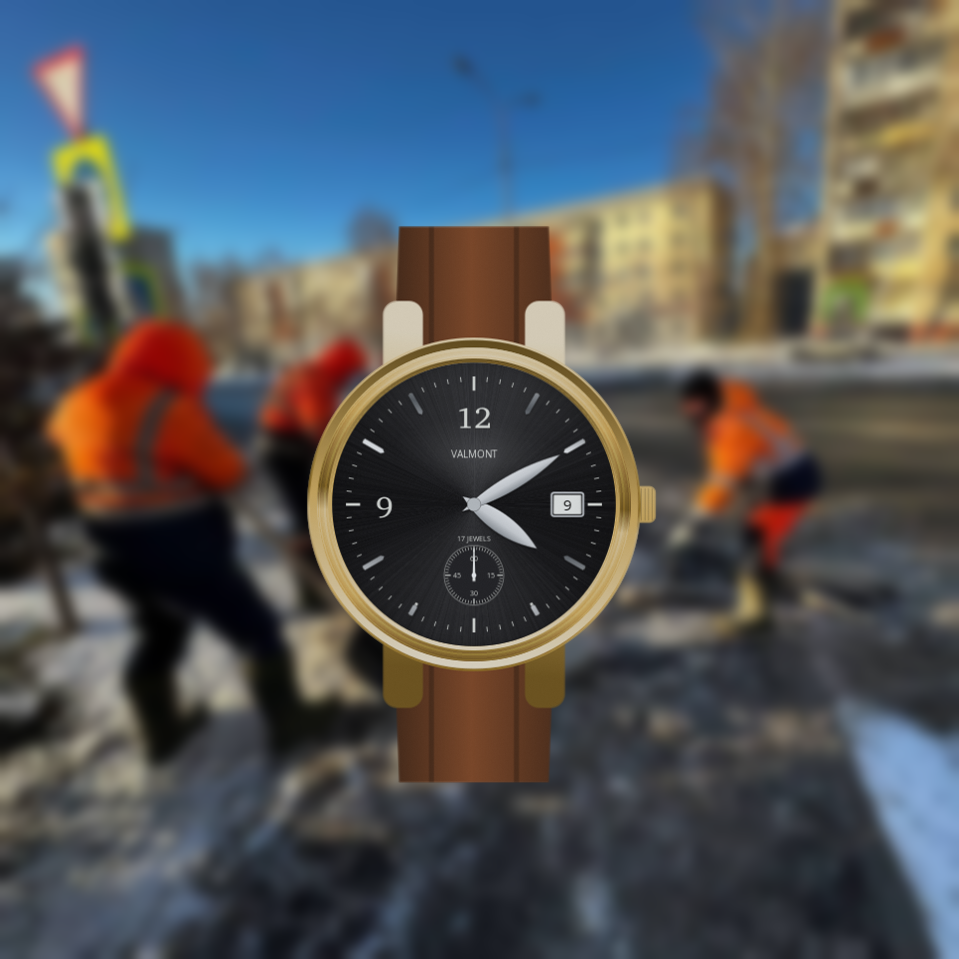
4:10
